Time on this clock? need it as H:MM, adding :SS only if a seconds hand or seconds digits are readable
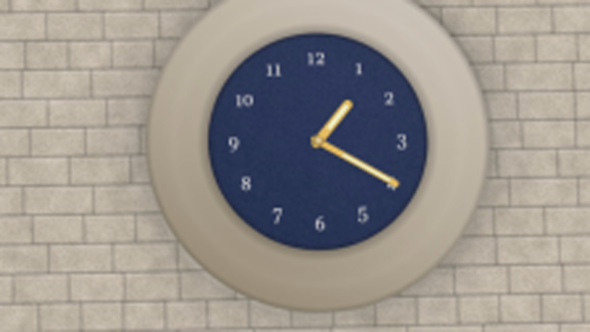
1:20
